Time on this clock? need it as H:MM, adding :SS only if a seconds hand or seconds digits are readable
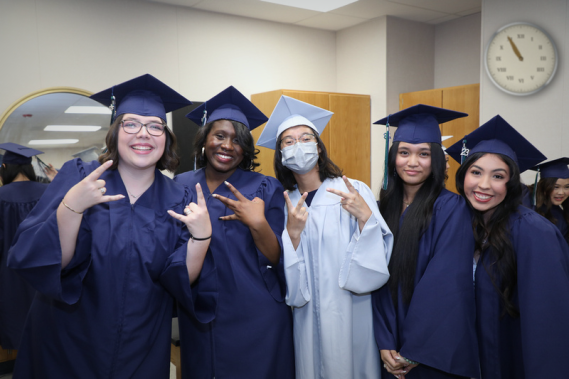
10:55
